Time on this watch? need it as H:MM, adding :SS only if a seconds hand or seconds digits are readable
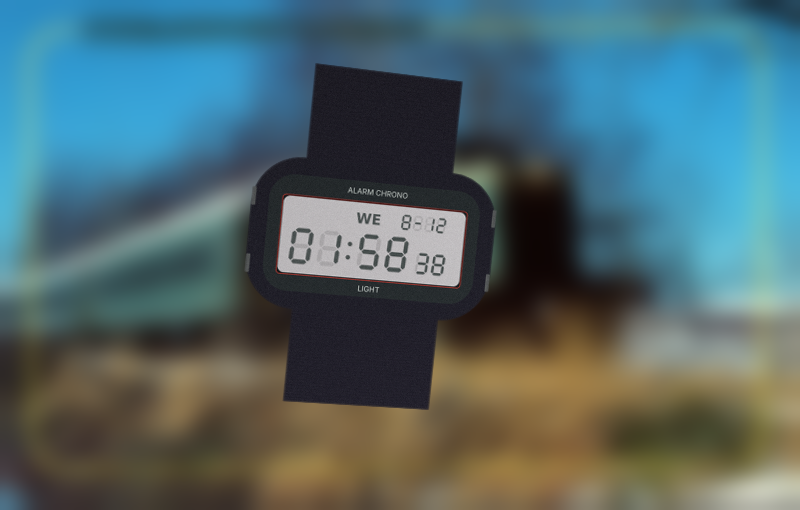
1:58:38
